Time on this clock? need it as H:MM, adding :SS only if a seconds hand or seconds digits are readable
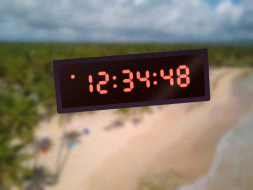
12:34:48
